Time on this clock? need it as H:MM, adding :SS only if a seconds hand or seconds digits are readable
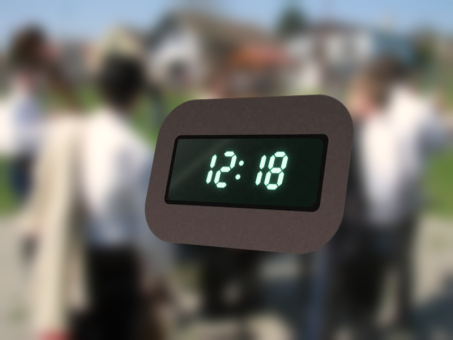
12:18
